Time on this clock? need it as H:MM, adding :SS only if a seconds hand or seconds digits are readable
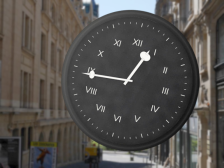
12:44
